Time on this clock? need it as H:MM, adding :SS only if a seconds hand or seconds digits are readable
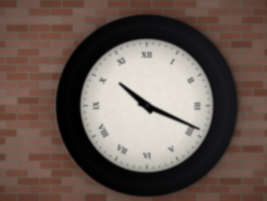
10:19
